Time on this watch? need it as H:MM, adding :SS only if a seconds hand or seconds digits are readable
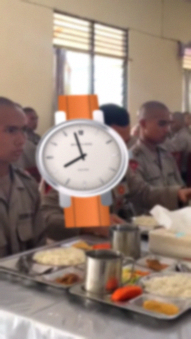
7:58
